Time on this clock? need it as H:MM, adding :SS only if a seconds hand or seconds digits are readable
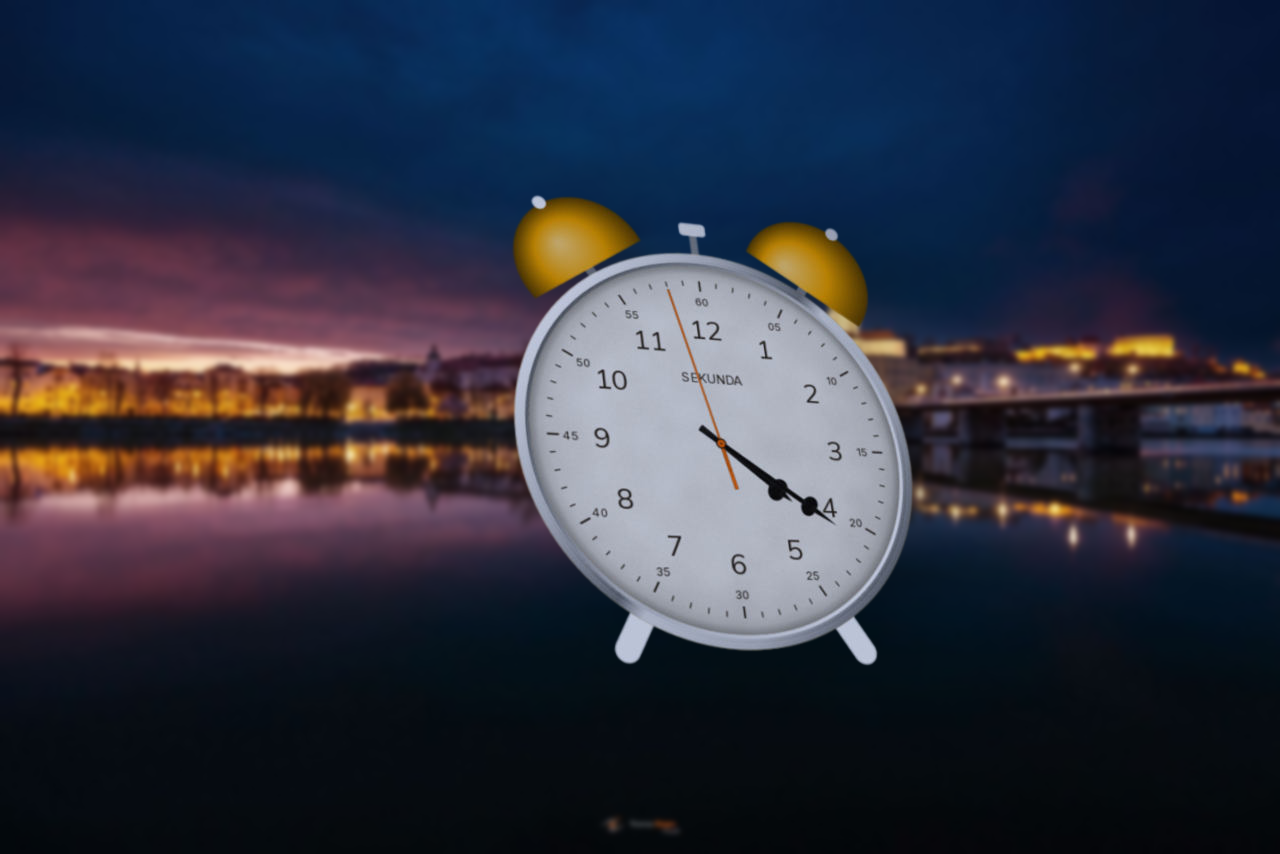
4:20:58
